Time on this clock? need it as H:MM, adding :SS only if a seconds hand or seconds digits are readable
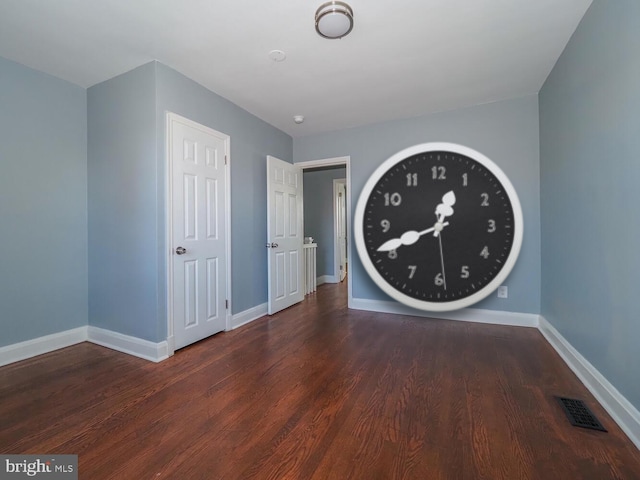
12:41:29
